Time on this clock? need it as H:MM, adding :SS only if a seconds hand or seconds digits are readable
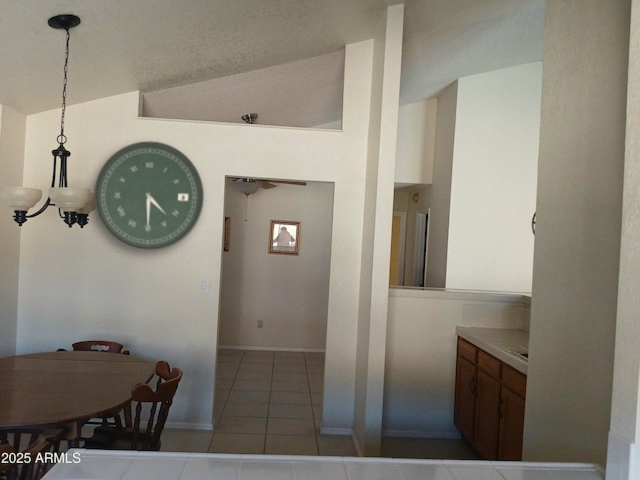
4:30
